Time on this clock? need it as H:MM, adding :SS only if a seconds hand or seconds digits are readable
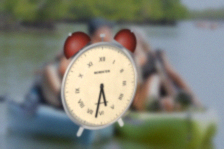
5:32
